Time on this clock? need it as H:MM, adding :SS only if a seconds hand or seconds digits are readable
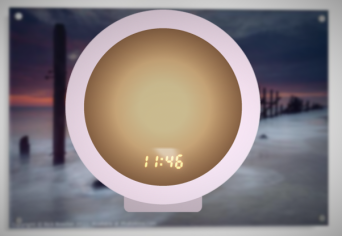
11:46
